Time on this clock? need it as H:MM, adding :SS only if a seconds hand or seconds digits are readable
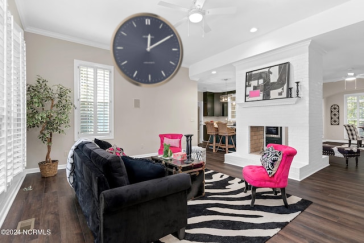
12:10
